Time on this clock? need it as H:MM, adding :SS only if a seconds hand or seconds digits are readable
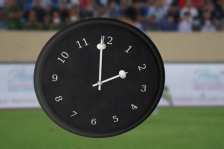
1:59
